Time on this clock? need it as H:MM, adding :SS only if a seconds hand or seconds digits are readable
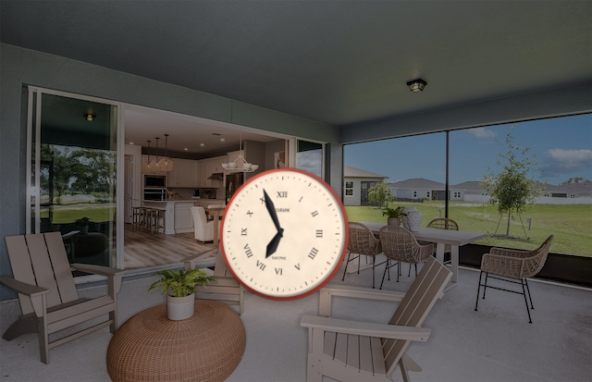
6:56
